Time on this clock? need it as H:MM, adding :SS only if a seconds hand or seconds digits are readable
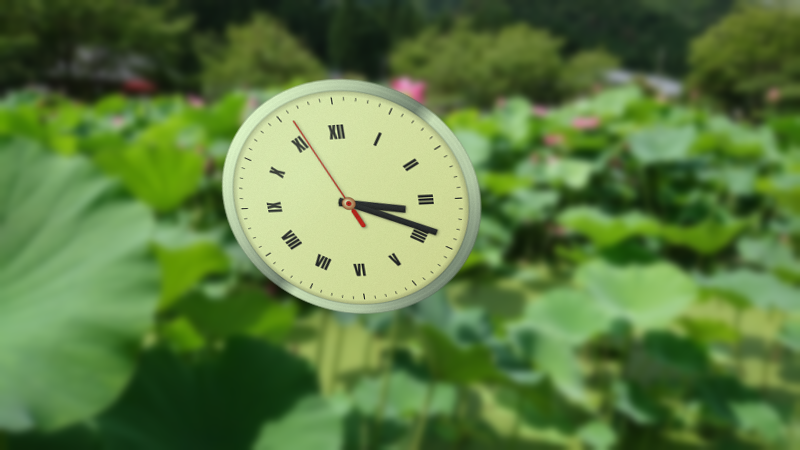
3:18:56
